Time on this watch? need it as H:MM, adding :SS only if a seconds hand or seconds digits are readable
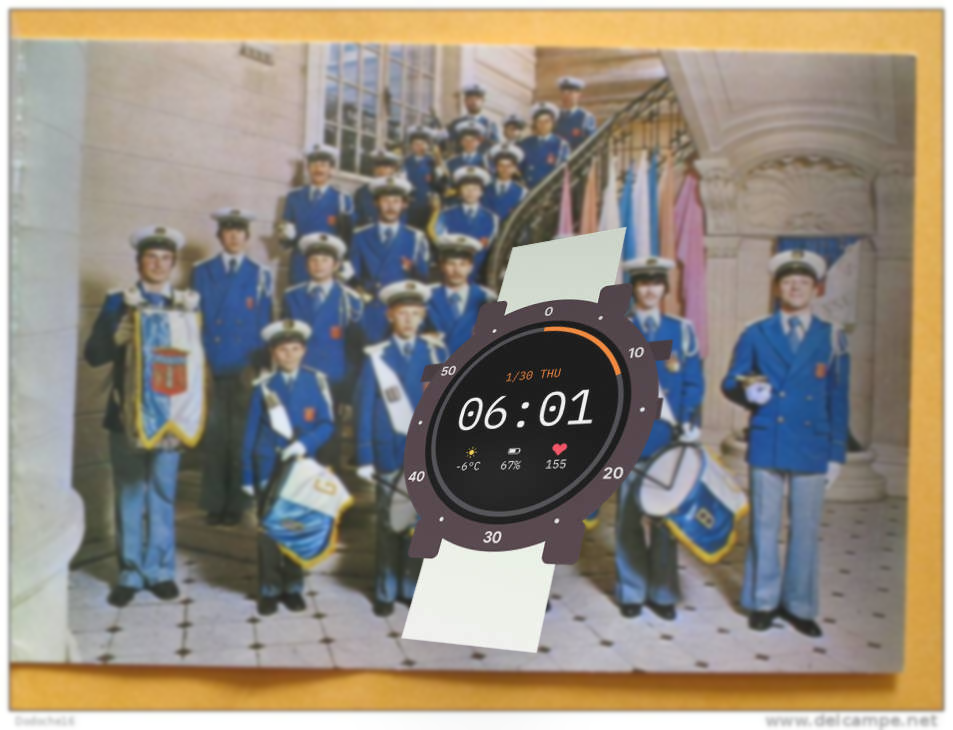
6:01
